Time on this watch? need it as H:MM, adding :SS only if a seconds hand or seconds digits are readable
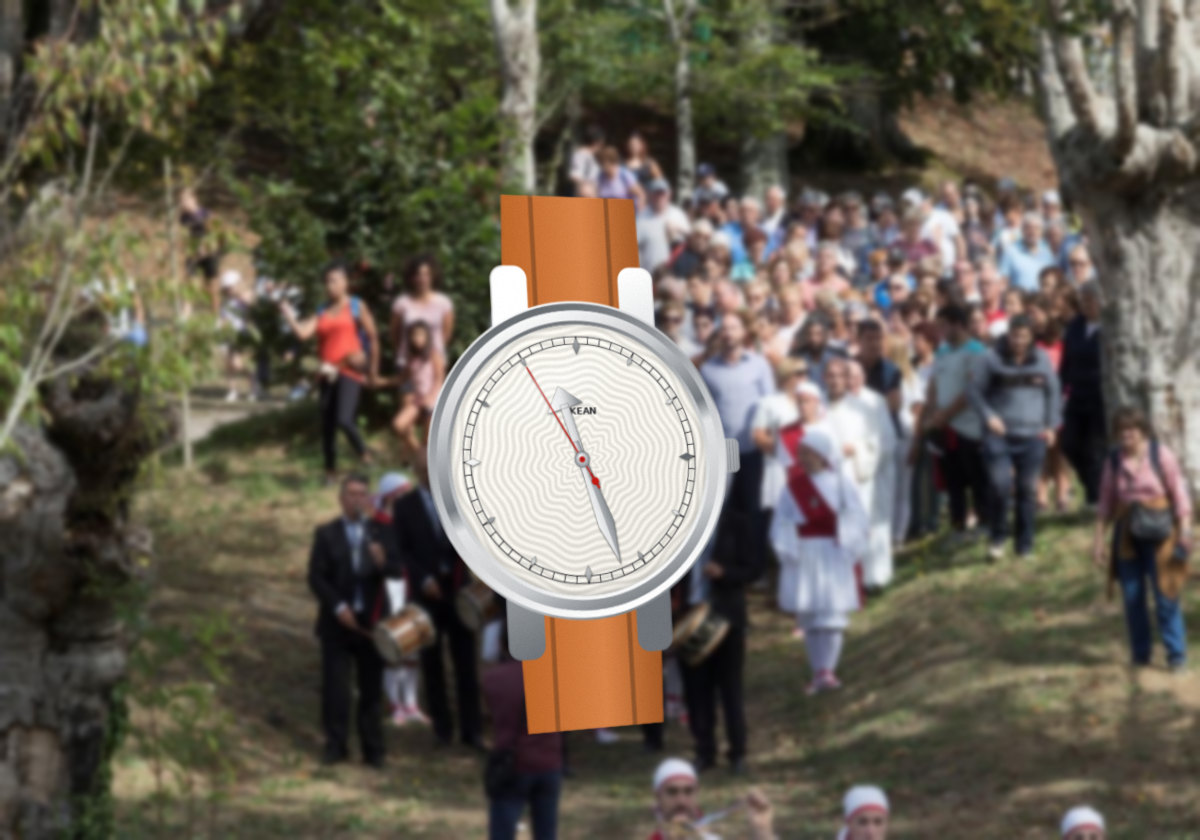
11:26:55
